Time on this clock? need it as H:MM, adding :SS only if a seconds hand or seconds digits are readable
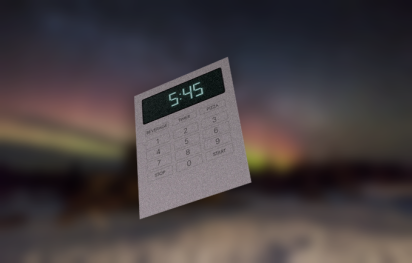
5:45
